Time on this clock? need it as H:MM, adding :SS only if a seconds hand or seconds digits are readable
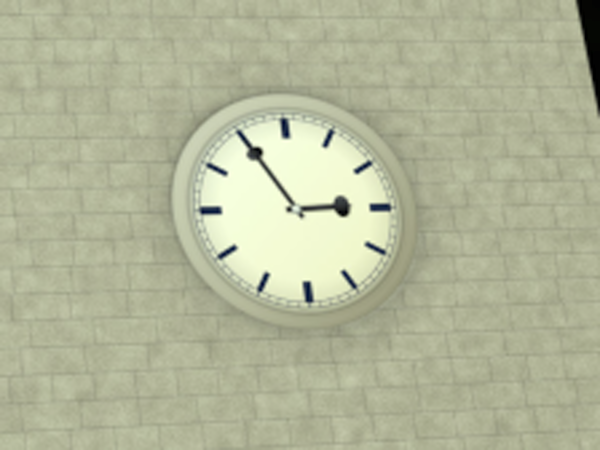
2:55
